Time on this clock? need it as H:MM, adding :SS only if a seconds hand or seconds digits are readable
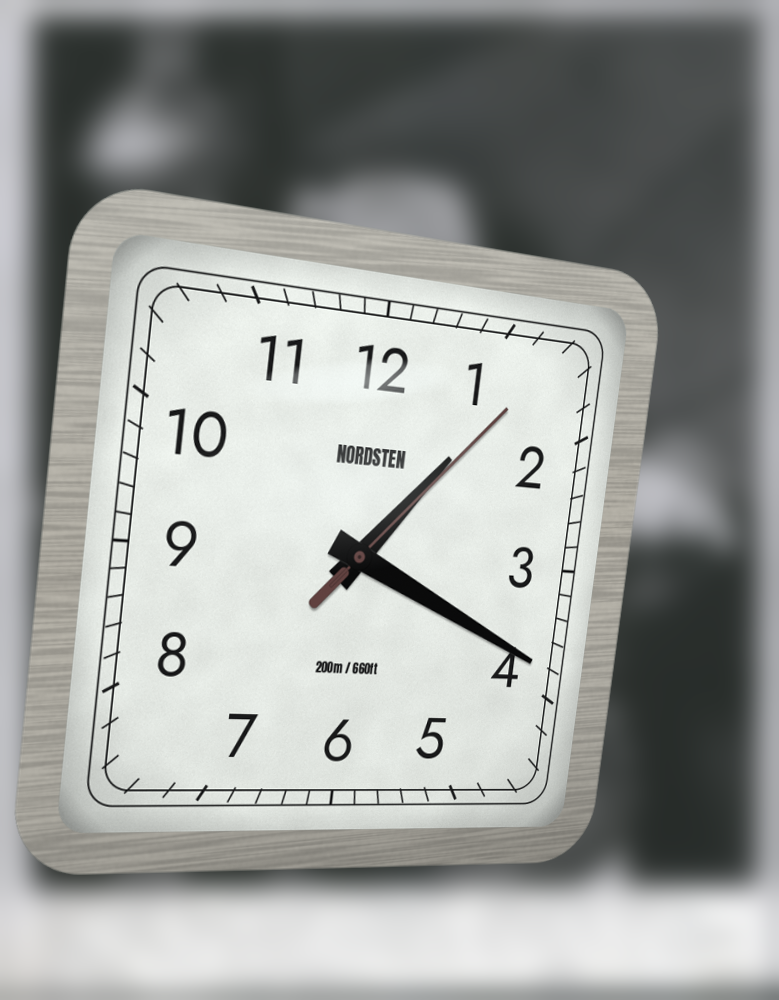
1:19:07
